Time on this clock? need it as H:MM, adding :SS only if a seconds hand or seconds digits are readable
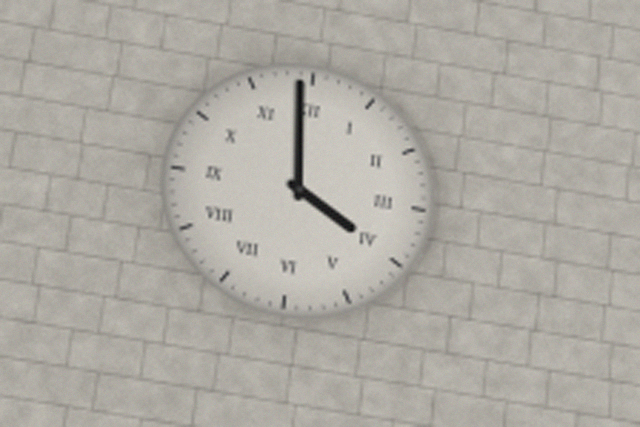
3:59
